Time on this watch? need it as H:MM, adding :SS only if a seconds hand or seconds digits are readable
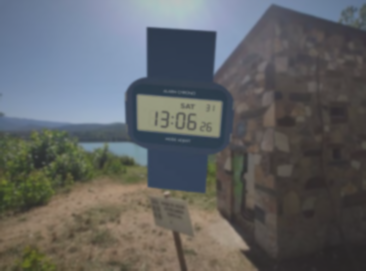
13:06
